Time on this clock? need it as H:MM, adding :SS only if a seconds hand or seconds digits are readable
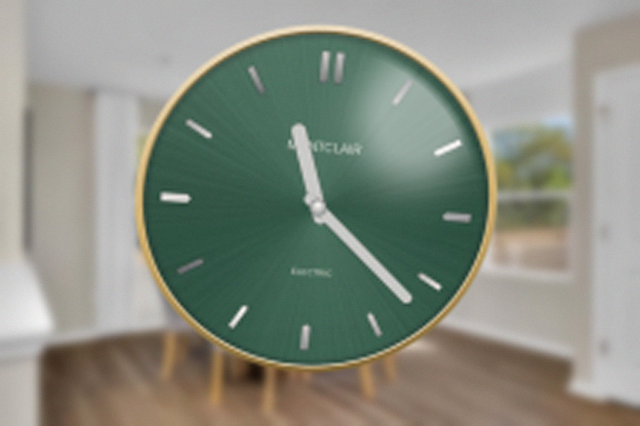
11:22
